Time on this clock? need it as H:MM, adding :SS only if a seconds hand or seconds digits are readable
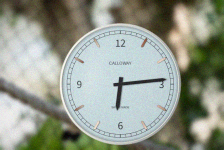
6:14
